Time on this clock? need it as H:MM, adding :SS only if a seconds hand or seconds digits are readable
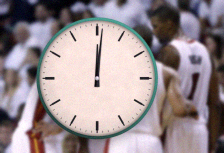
12:01
